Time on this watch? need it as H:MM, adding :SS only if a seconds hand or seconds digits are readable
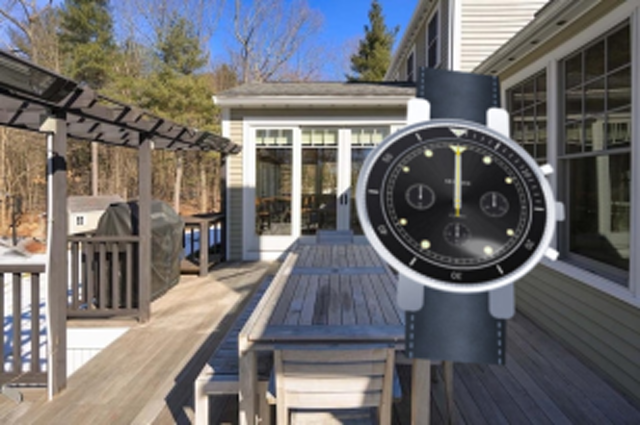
12:00
